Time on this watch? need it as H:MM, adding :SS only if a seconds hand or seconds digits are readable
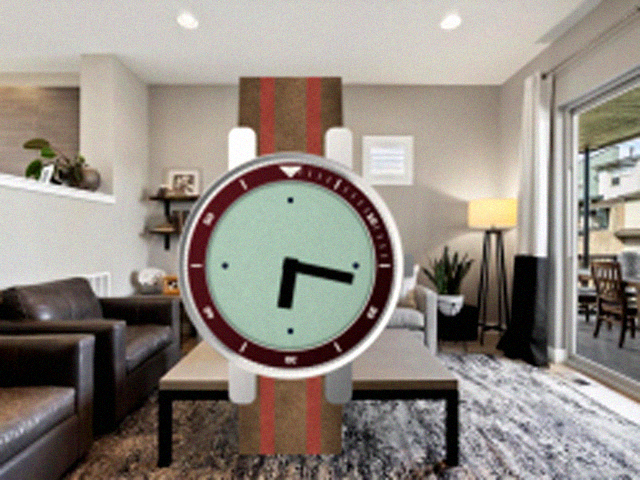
6:17
